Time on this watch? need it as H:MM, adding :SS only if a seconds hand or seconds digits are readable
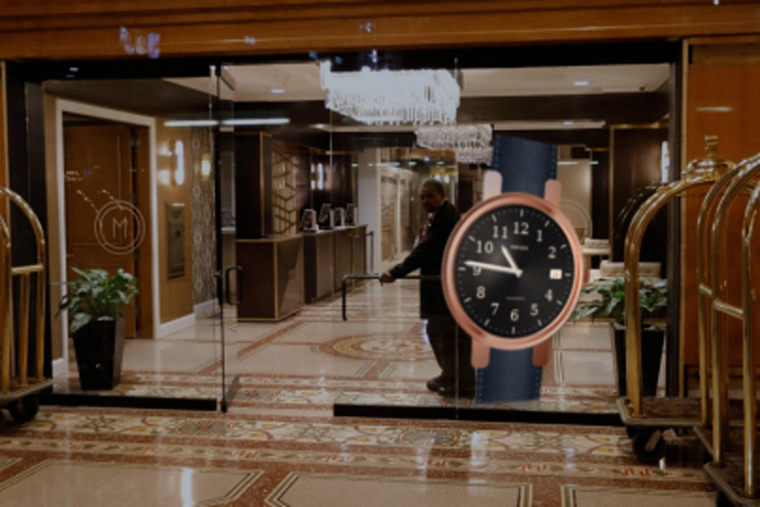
10:46
